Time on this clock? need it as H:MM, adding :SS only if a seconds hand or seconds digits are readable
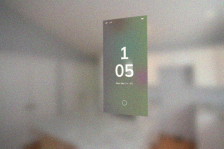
1:05
